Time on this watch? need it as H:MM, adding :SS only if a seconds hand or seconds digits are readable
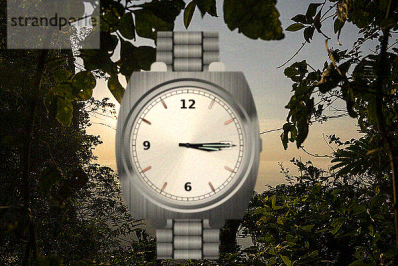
3:15
